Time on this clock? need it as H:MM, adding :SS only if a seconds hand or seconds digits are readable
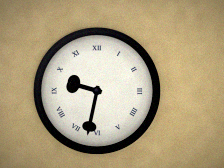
9:32
